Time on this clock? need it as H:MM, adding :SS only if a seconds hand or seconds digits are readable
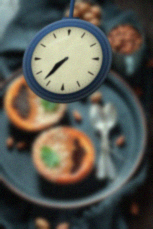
7:37
